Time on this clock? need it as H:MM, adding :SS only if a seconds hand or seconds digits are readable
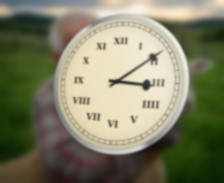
3:09
